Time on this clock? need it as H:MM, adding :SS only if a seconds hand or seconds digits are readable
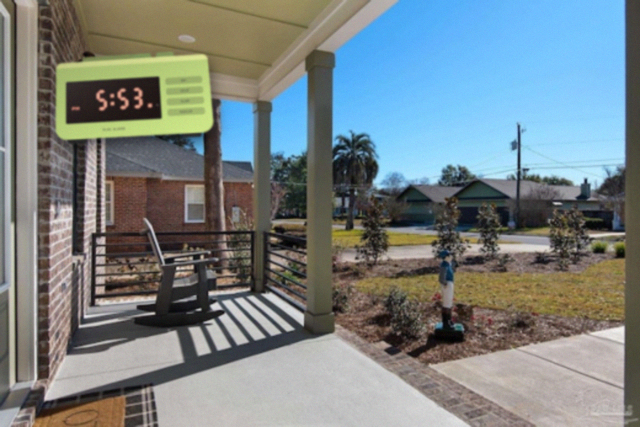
5:53
